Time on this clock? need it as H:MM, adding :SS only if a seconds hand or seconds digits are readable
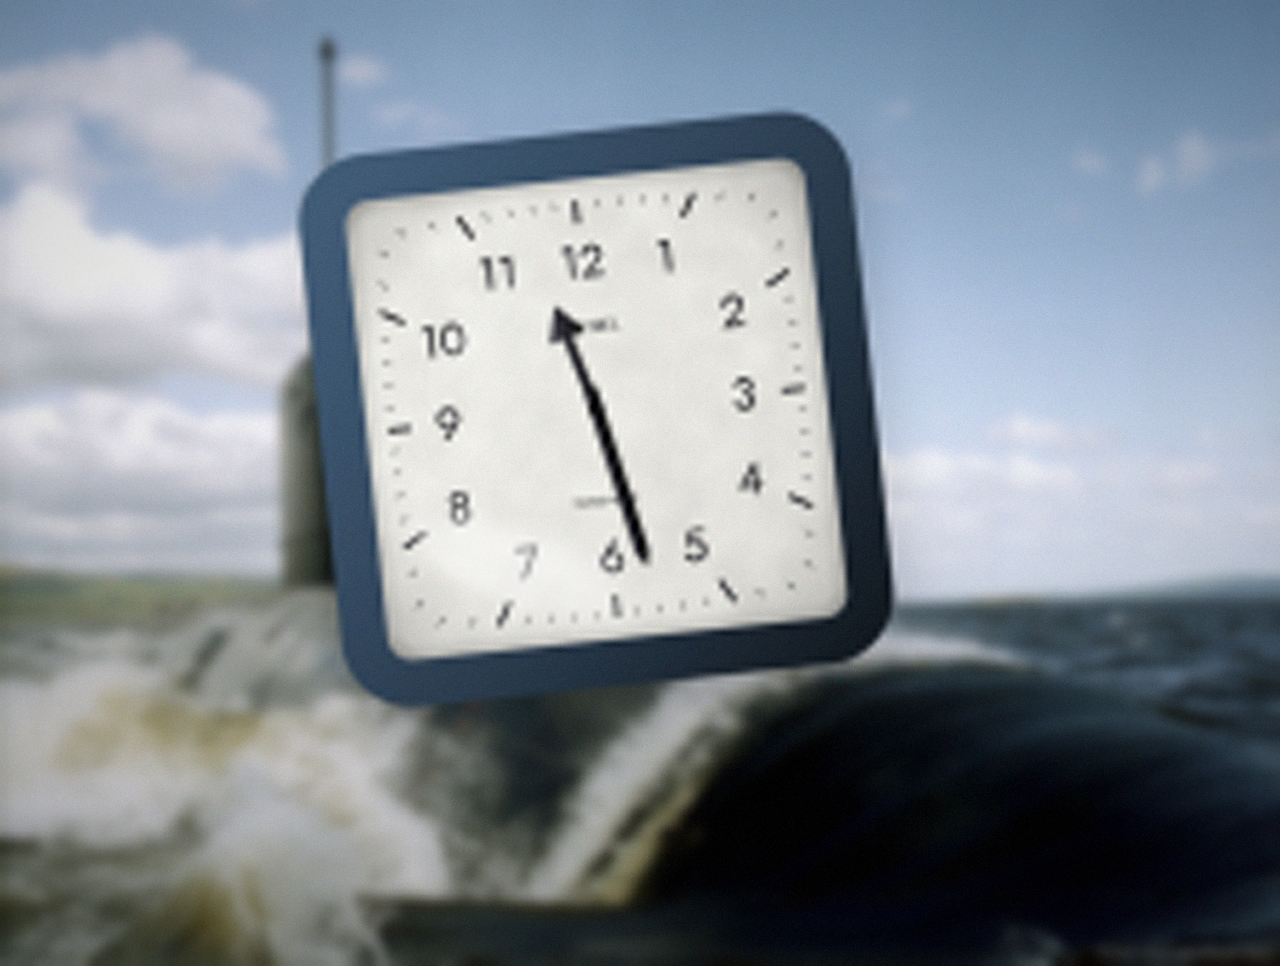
11:28
